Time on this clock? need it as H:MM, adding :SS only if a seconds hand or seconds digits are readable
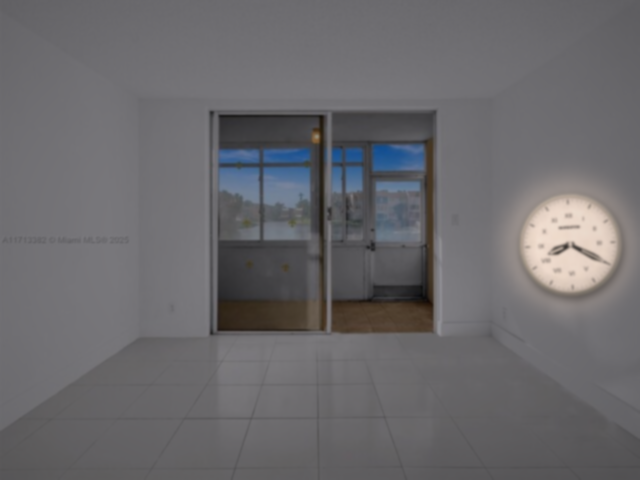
8:20
